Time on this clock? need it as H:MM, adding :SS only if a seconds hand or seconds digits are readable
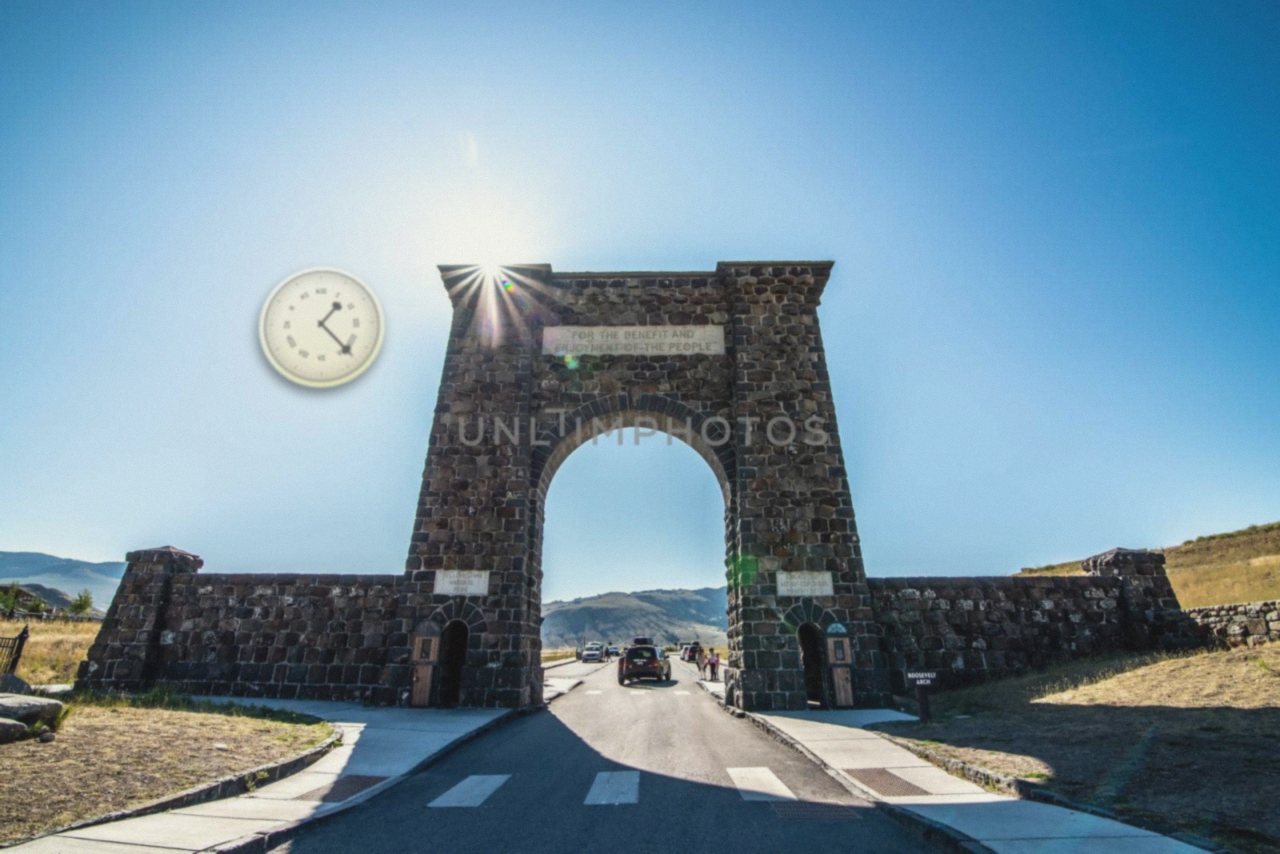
1:23
